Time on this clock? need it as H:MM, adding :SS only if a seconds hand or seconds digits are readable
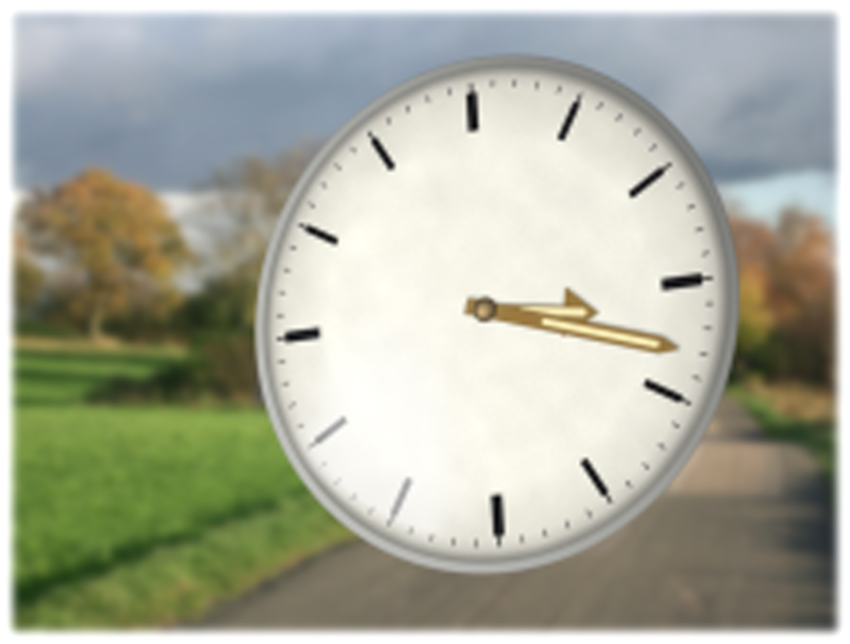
3:18
